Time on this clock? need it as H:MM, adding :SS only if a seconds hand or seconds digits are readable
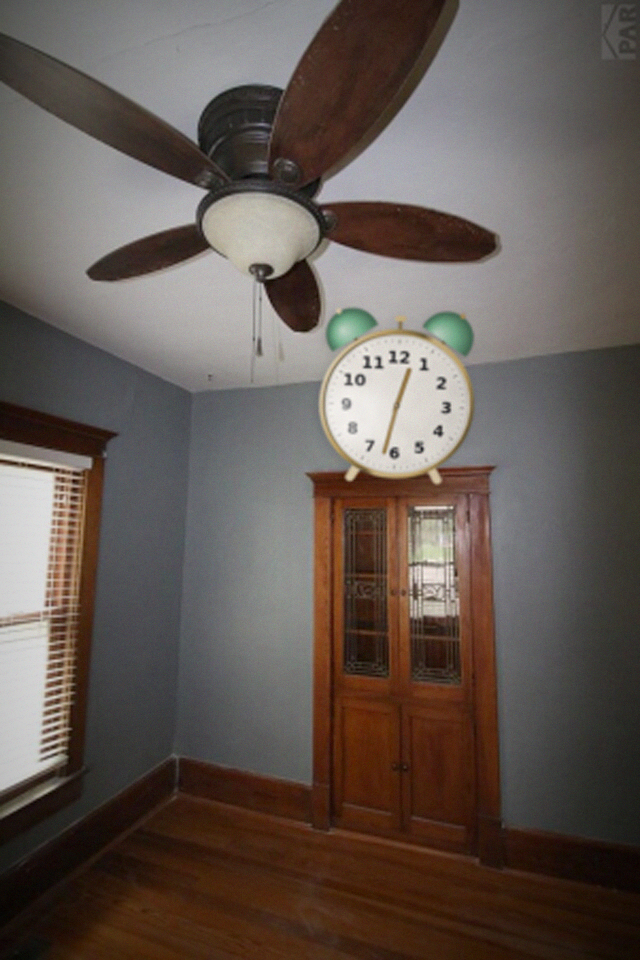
12:32
